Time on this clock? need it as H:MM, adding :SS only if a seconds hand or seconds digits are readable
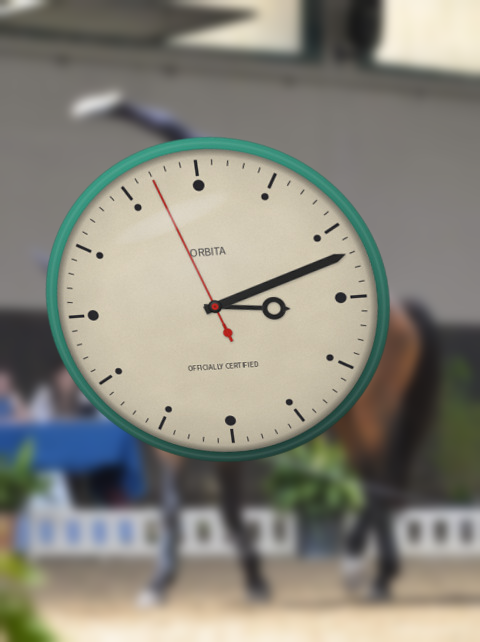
3:11:57
